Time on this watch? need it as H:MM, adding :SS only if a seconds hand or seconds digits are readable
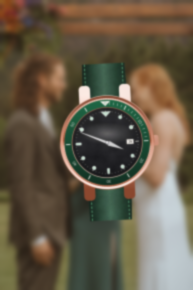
3:49
